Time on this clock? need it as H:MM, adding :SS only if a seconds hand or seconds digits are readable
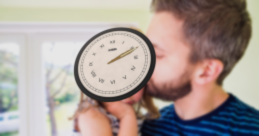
2:11
